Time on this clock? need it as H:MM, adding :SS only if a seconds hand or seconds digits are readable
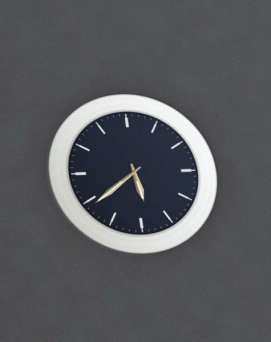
5:39
